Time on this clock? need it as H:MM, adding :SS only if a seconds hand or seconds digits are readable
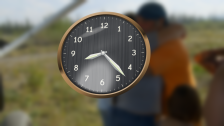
8:23
